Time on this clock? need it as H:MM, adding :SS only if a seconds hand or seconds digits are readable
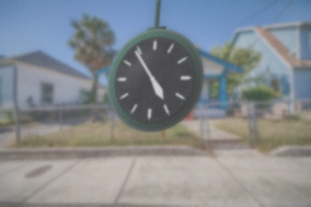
4:54
